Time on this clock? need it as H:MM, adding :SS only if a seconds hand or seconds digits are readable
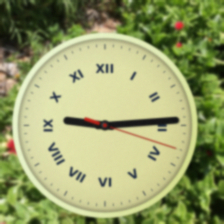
9:14:18
